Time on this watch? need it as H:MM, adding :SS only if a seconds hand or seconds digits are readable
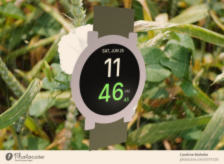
11:46
